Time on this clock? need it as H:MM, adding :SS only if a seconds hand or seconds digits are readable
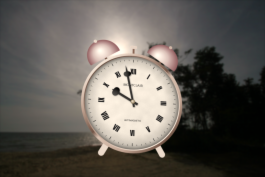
9:58
